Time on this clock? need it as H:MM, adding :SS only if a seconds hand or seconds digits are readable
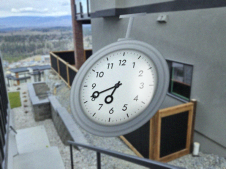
6:41
